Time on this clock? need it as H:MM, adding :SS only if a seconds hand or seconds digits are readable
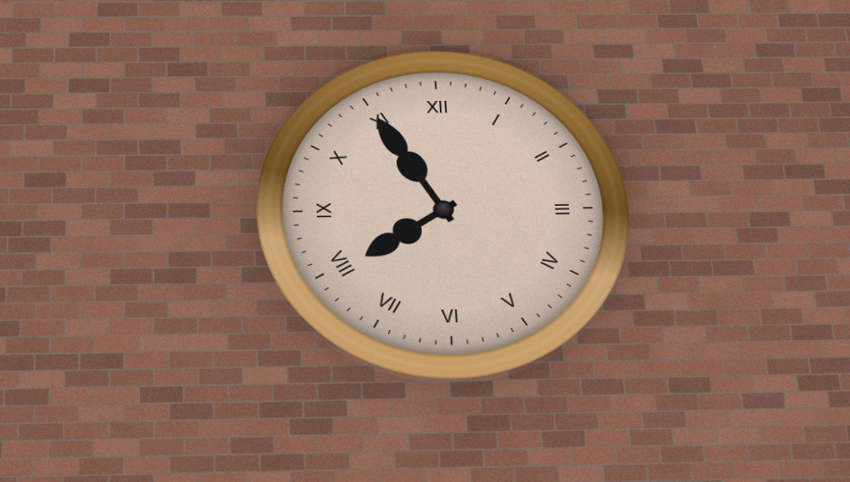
7:55
